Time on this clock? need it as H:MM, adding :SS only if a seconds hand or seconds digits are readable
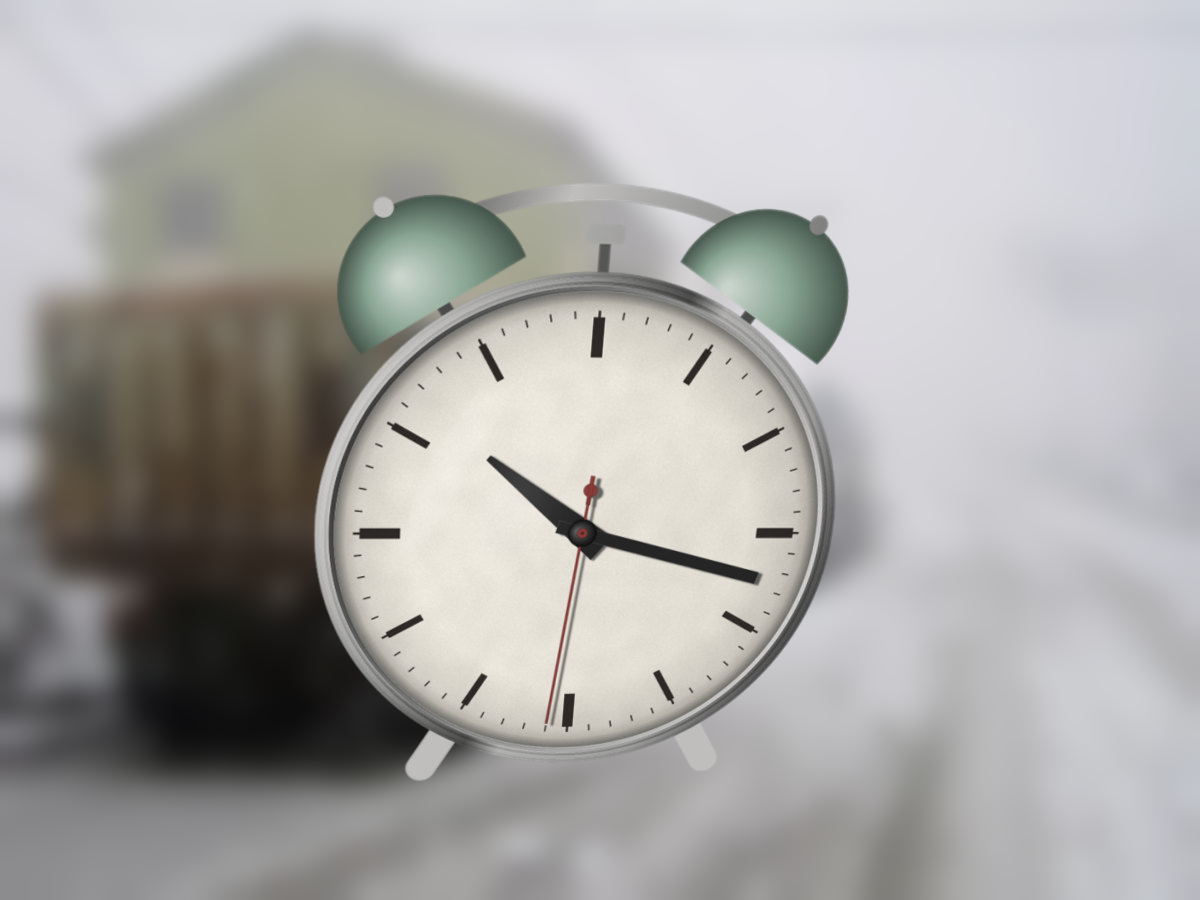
10:17:31
